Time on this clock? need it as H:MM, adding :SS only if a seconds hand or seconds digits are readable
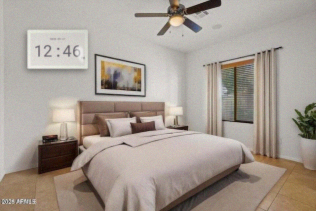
12:46
